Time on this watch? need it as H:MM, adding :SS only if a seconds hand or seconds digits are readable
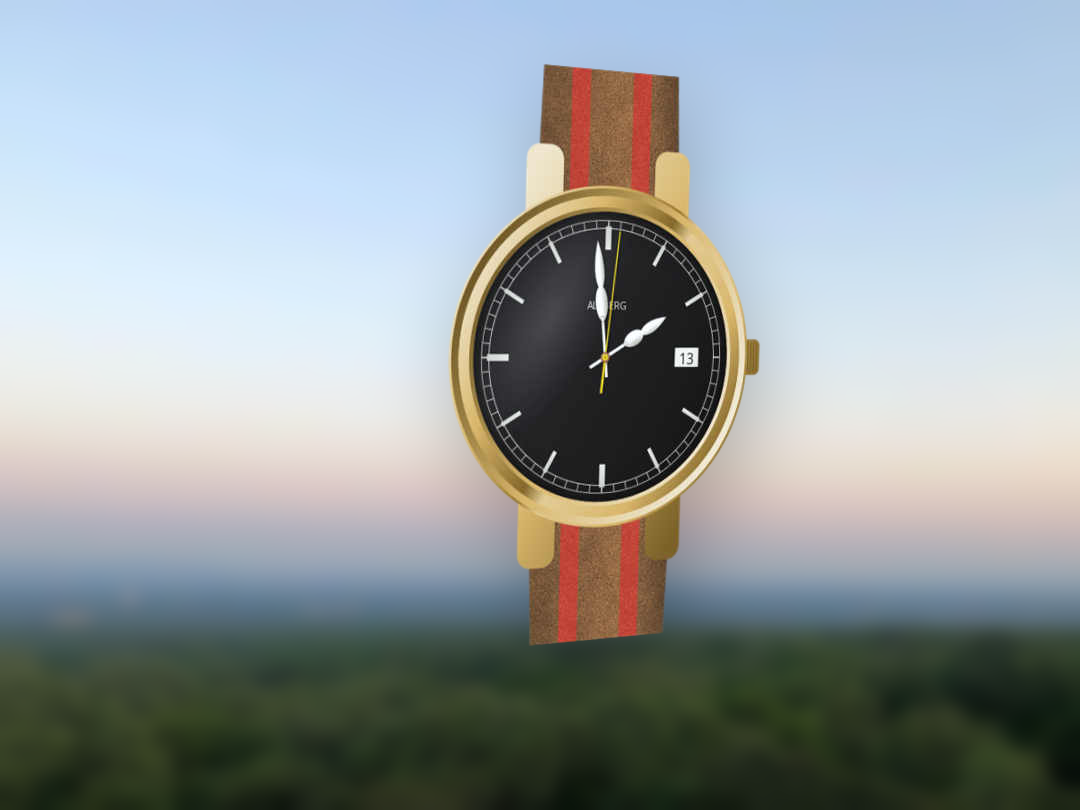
1:59:01
